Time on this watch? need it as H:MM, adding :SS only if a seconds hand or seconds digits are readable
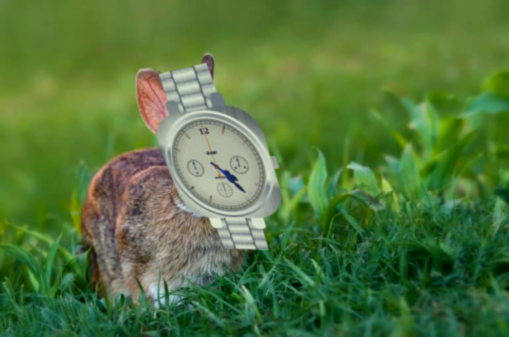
4:24
